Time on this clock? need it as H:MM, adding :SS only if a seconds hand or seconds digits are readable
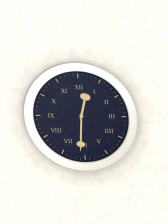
12:31
